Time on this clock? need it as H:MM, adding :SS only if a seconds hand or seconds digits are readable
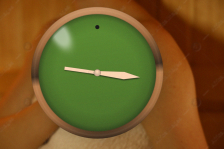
9:16
